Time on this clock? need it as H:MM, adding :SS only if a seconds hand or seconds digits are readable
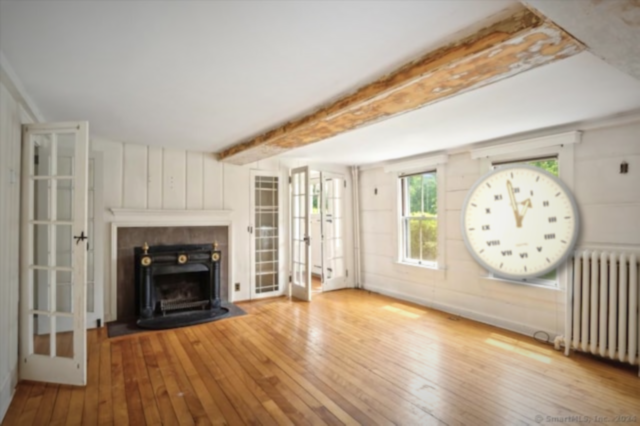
12:59
